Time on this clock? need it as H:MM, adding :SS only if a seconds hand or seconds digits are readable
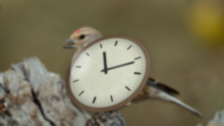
11:11
